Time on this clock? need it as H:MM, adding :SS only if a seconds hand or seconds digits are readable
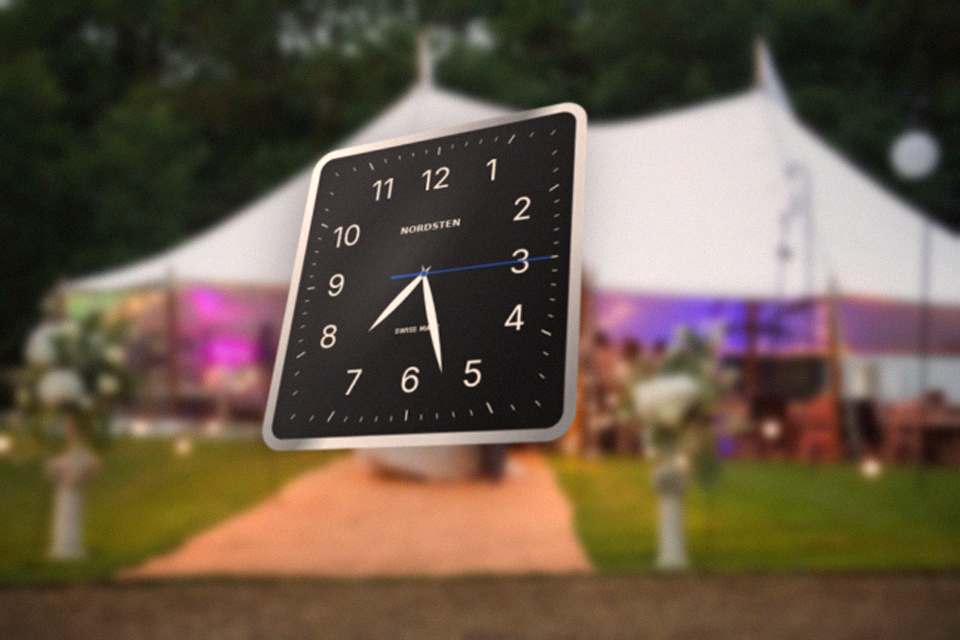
7:27:15
